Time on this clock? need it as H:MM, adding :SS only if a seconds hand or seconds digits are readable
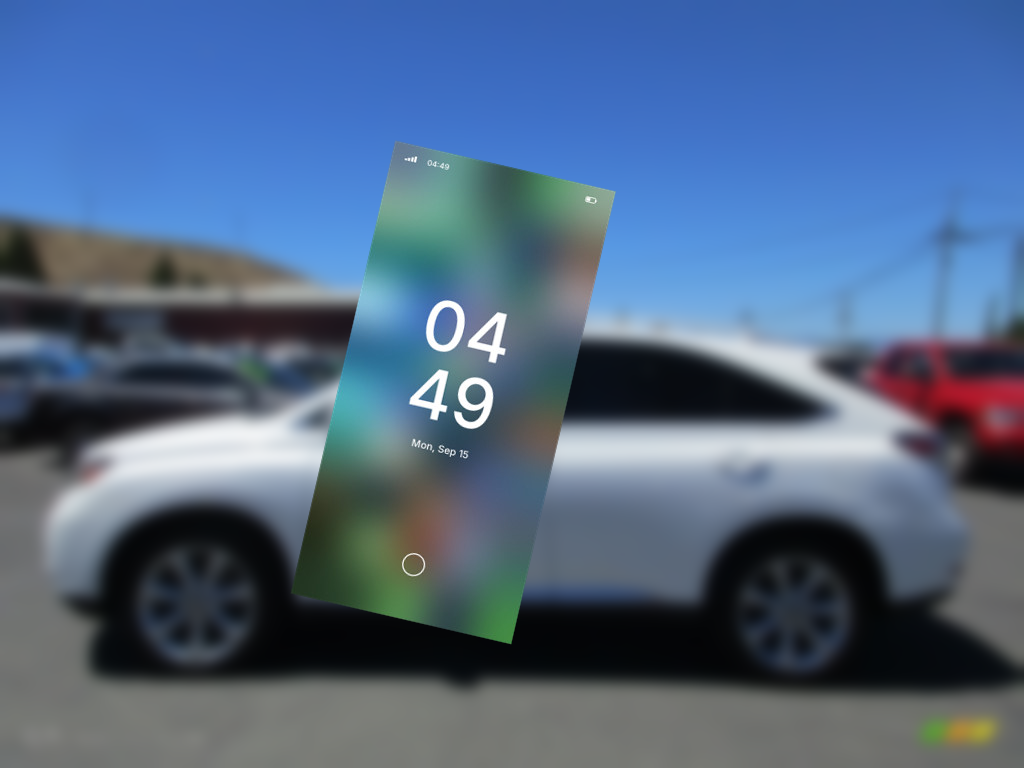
4:49
